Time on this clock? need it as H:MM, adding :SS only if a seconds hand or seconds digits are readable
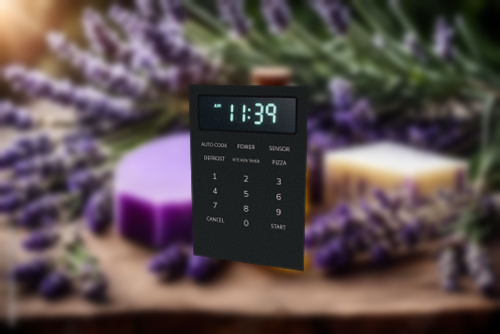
11:39
